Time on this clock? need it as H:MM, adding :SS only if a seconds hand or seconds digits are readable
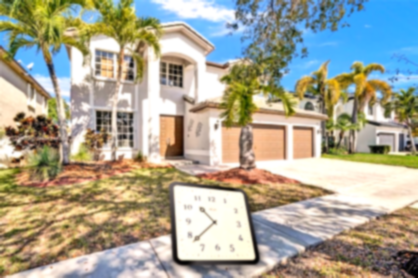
10:38
